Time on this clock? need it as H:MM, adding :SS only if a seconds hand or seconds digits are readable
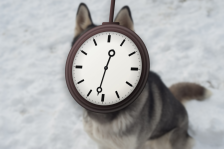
12:32
